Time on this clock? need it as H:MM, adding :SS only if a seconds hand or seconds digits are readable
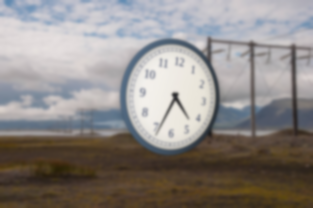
4:34
